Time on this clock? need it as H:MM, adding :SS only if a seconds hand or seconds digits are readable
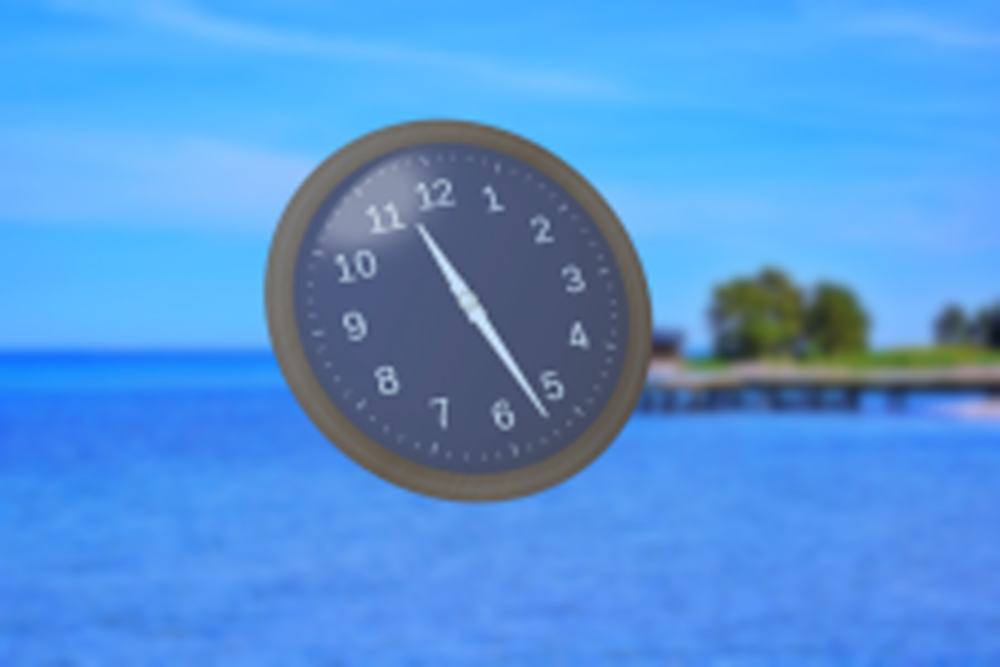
11:27
